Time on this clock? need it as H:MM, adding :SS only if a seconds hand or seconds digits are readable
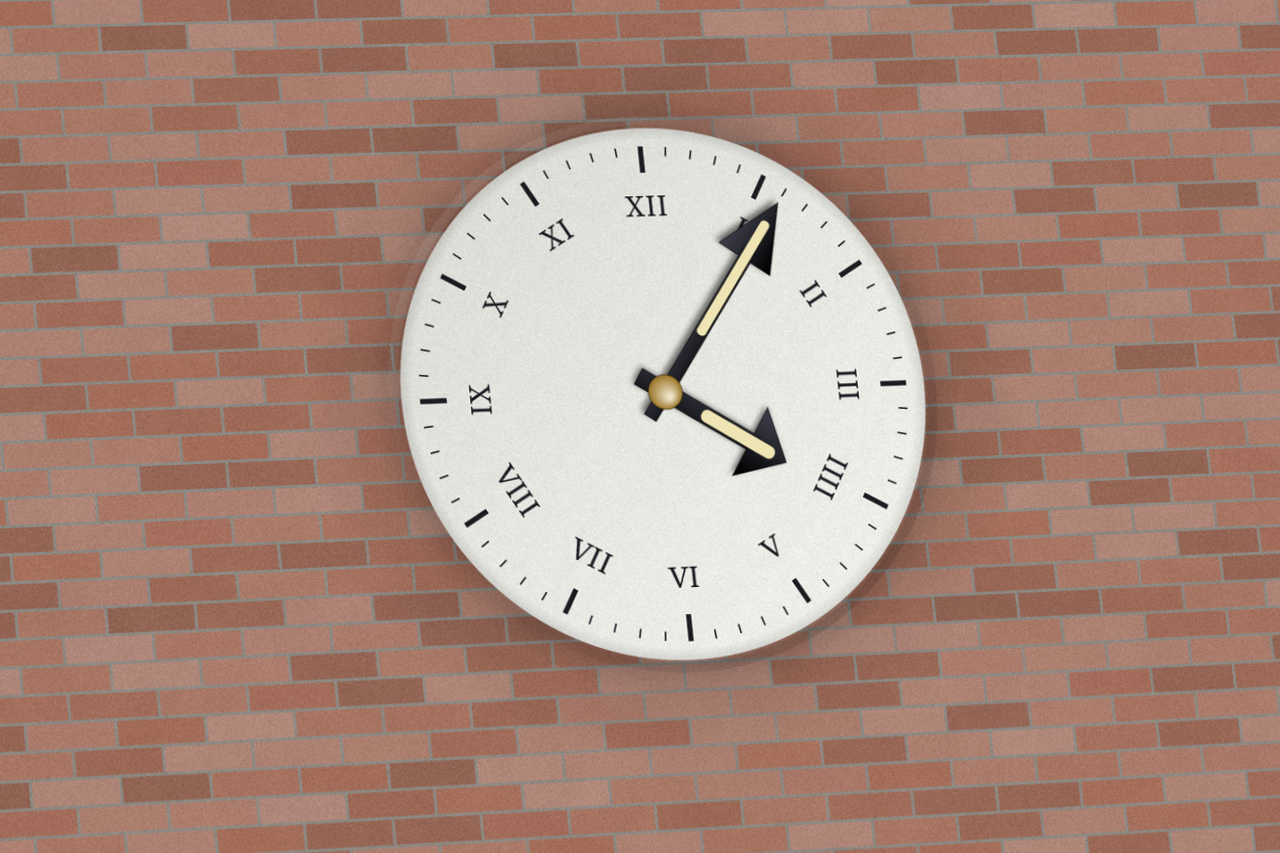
4:06
